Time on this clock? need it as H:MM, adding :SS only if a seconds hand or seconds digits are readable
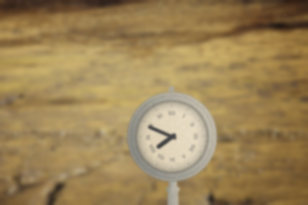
7:49
